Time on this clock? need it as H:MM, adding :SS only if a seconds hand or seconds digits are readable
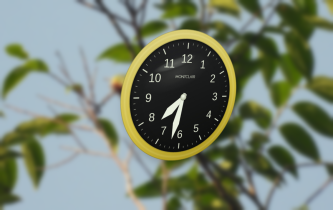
7:32
